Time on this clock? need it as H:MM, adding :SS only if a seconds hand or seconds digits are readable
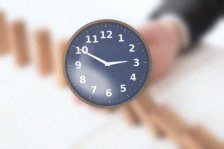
2:50
